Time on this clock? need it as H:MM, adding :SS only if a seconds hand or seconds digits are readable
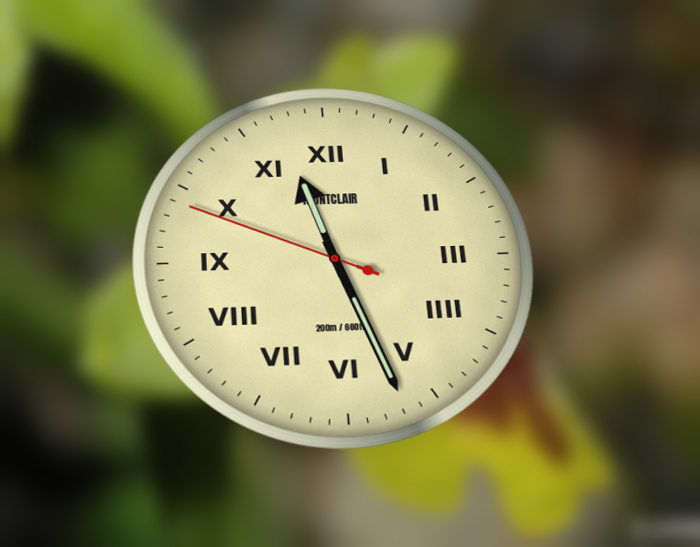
11:26:49
